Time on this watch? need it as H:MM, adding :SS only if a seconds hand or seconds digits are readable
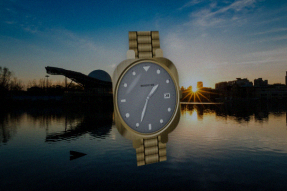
1:34
